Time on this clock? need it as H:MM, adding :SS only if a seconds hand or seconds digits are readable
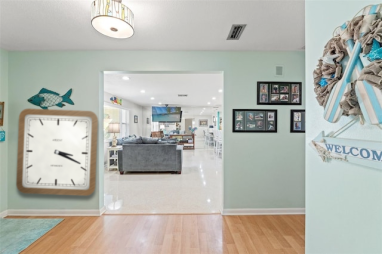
3:19
